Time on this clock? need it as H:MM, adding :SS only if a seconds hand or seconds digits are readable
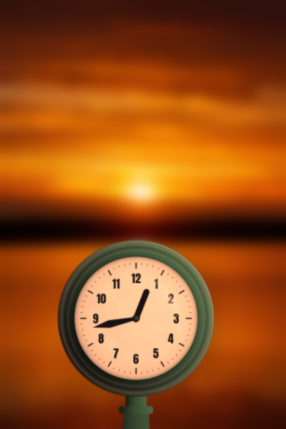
12:43
